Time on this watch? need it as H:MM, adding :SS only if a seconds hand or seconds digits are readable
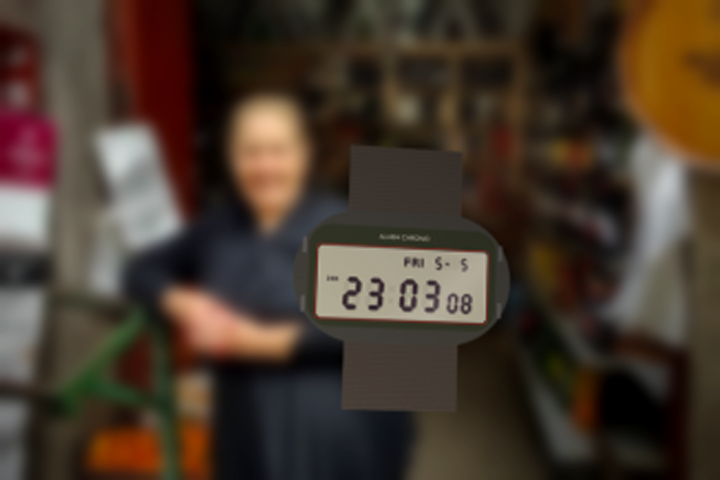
23:03:08
